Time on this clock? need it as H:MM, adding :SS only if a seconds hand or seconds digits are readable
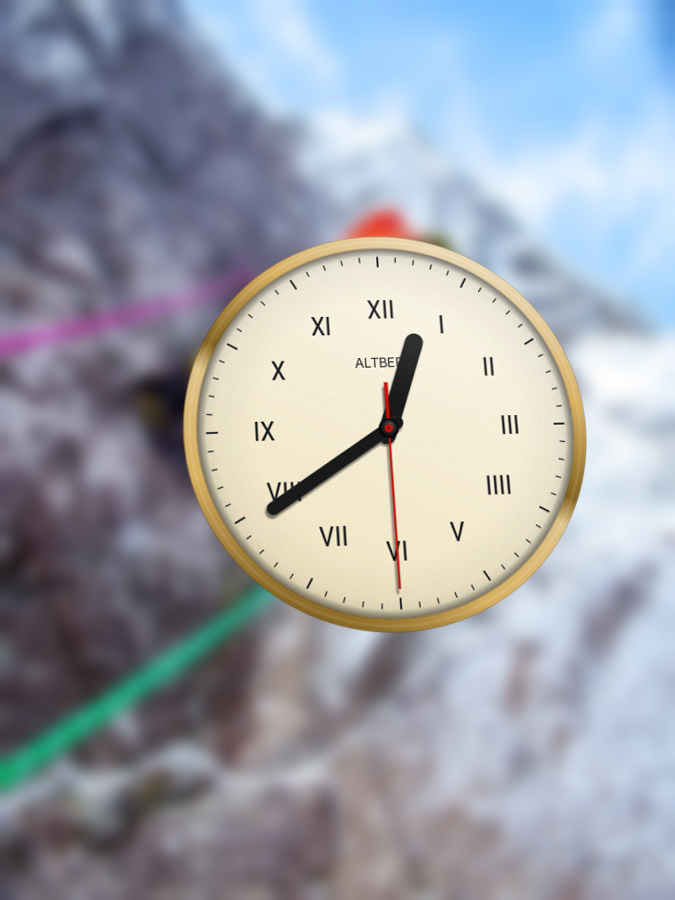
12:39:30
